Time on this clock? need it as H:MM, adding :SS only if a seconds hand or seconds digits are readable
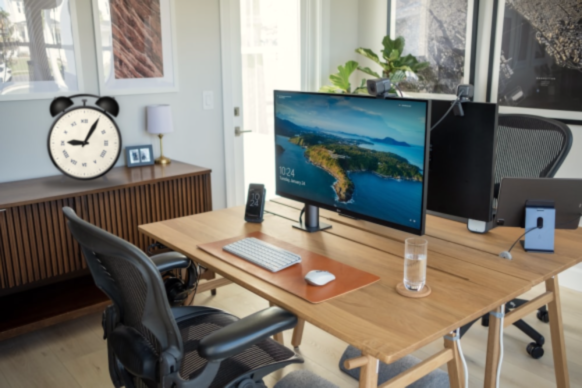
9:05
